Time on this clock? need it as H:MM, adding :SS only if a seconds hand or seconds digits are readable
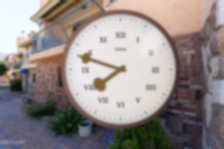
7:48
